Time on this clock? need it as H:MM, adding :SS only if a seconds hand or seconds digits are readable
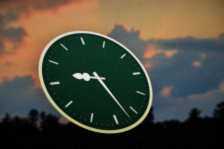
9:27
